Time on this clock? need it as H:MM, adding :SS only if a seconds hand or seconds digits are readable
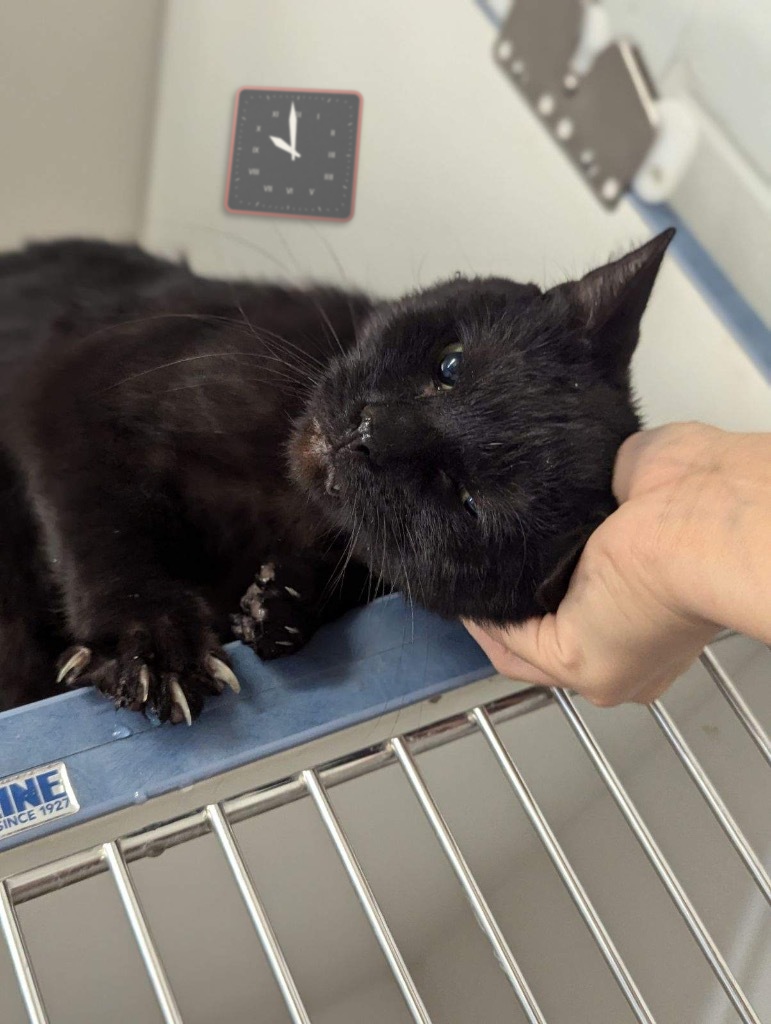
9:59
